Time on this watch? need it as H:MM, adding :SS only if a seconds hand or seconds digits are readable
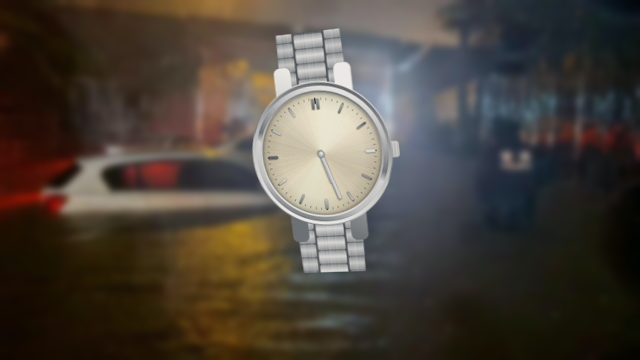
5:27
